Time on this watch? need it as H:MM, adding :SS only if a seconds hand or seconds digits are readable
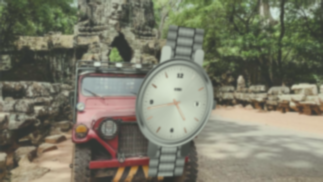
4:43
